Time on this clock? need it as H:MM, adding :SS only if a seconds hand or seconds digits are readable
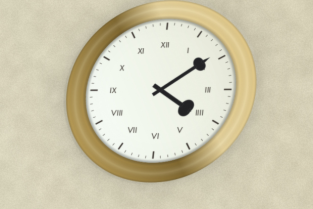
4:09
